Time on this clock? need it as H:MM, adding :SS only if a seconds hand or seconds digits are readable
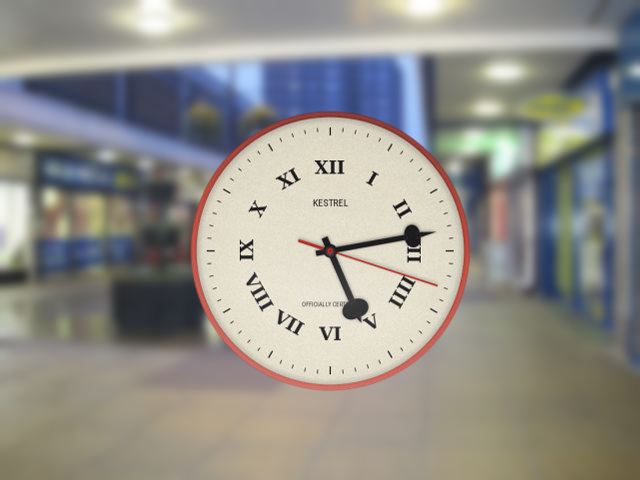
5:13:18
